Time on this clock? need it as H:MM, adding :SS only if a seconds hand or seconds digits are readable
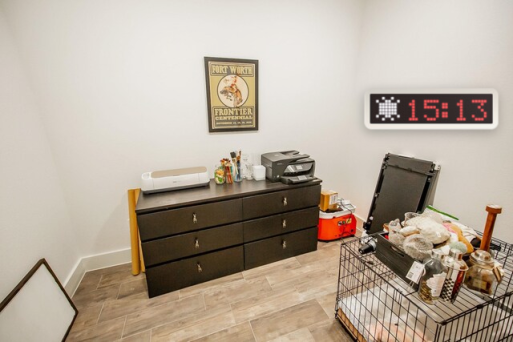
15:13
